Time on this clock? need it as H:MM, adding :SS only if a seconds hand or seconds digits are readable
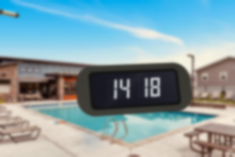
14:18
